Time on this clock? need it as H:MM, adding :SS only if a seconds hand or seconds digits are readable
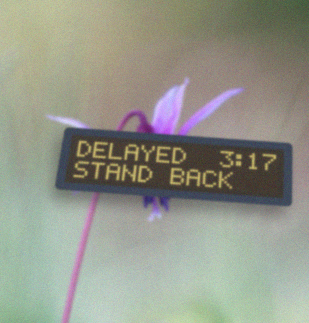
3:17
